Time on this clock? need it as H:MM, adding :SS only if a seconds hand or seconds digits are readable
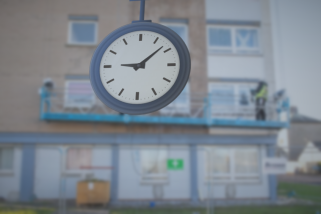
9:08
